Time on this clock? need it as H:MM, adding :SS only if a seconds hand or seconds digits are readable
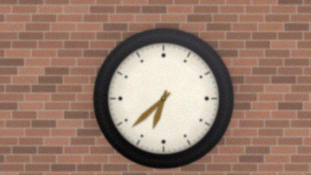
6:38
